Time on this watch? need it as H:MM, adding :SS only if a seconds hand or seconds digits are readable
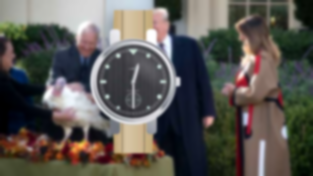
12:30
